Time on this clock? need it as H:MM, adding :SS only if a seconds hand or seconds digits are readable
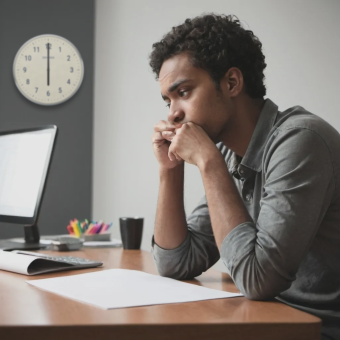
6:00
